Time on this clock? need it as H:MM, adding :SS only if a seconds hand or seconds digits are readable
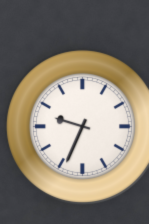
9:34
